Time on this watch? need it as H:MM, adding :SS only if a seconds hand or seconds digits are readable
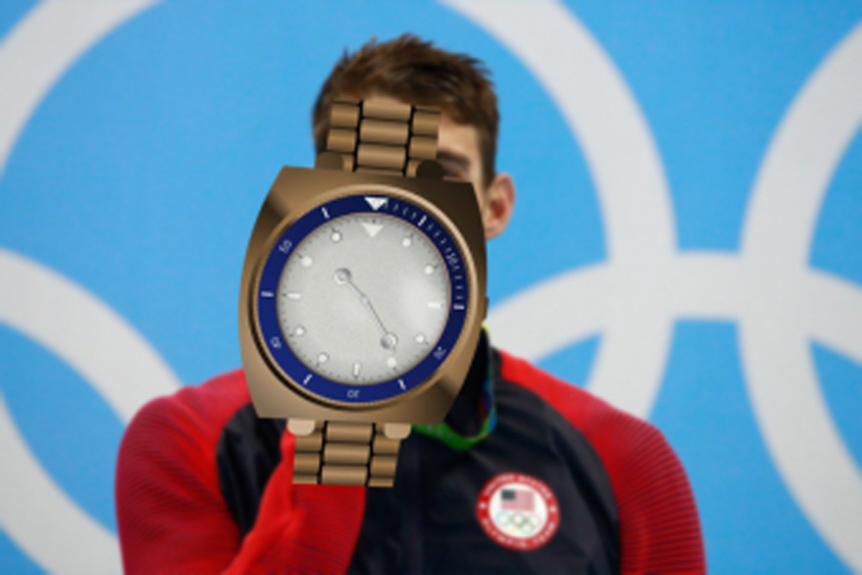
10:24
